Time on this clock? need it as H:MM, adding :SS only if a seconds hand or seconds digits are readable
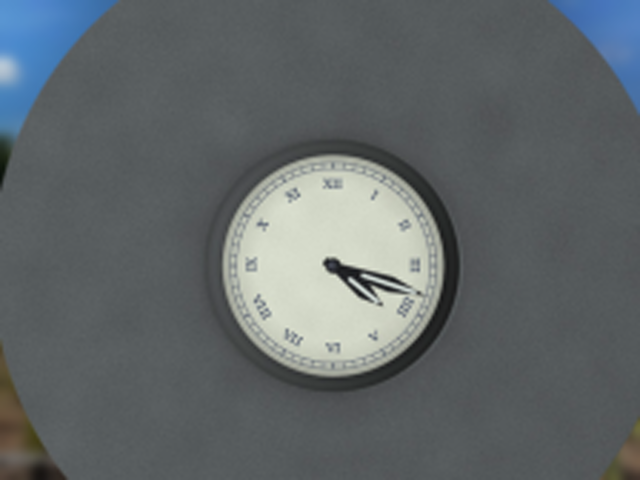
4:18
